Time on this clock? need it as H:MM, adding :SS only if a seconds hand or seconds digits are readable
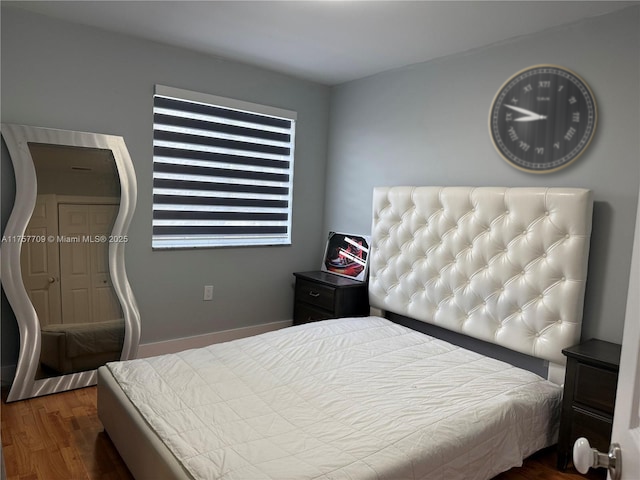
8:48
